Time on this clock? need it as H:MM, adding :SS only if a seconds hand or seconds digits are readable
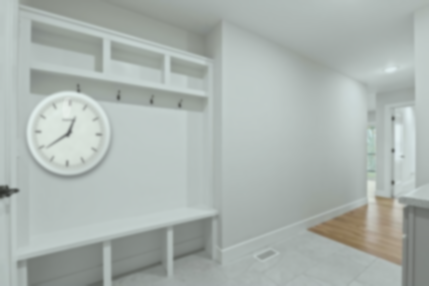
12:39
